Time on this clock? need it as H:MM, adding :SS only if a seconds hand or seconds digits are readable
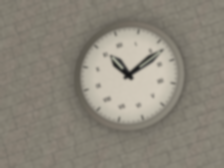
11:12
